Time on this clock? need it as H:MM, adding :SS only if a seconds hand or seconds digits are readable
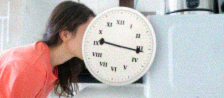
9:16
